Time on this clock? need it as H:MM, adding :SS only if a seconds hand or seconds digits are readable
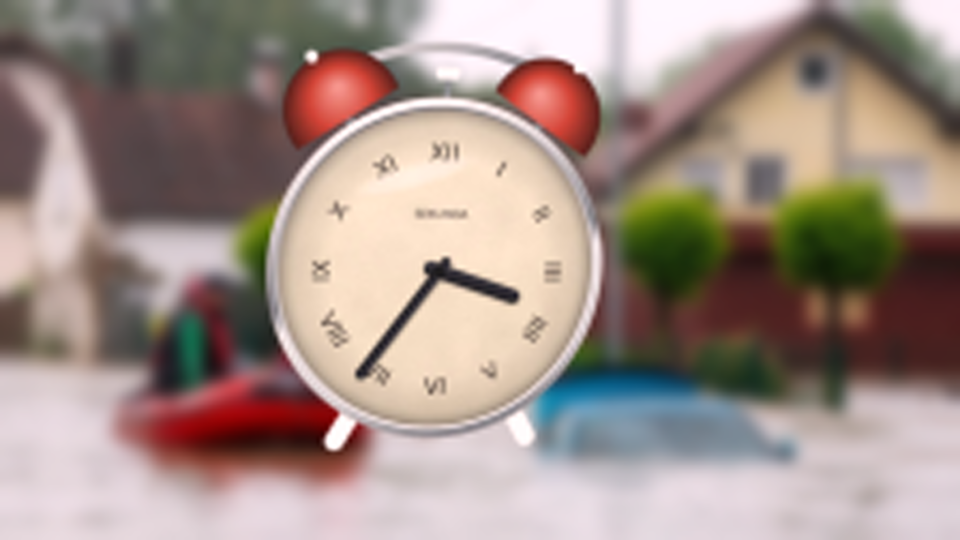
3:36
